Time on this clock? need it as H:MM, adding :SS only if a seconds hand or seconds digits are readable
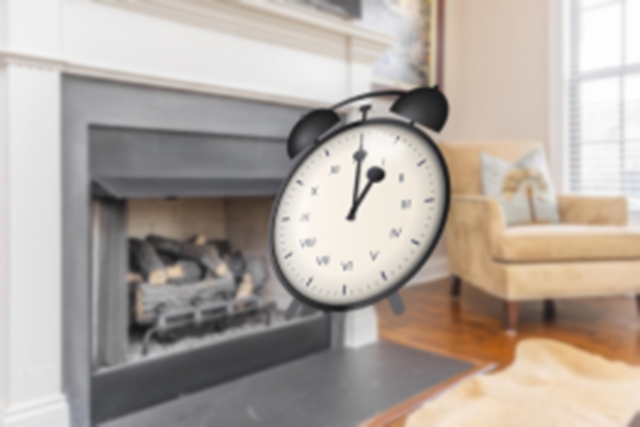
1:00
